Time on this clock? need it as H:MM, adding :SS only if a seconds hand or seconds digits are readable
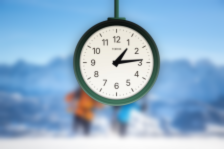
1:14
